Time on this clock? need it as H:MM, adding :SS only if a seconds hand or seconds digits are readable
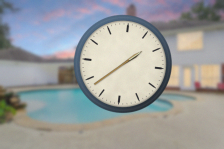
1:38
